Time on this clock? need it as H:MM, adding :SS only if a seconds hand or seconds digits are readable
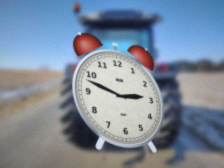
2:48
